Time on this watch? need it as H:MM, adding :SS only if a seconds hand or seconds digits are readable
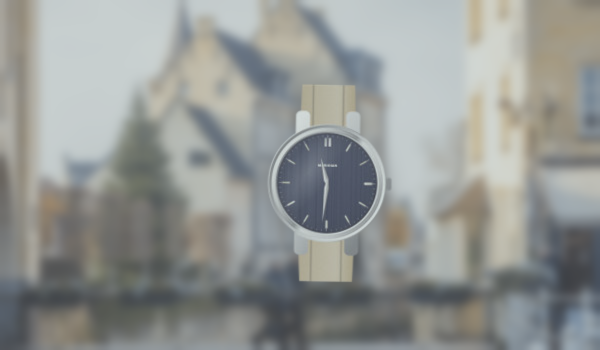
11:31
